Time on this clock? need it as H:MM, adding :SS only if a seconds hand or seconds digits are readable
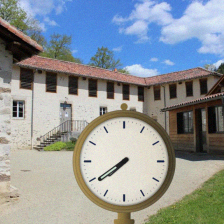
7:39
